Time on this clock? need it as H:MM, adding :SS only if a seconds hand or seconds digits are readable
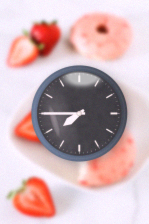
7:45
